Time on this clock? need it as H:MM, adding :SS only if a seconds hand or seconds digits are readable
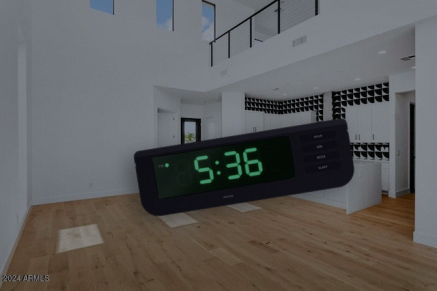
5:36
